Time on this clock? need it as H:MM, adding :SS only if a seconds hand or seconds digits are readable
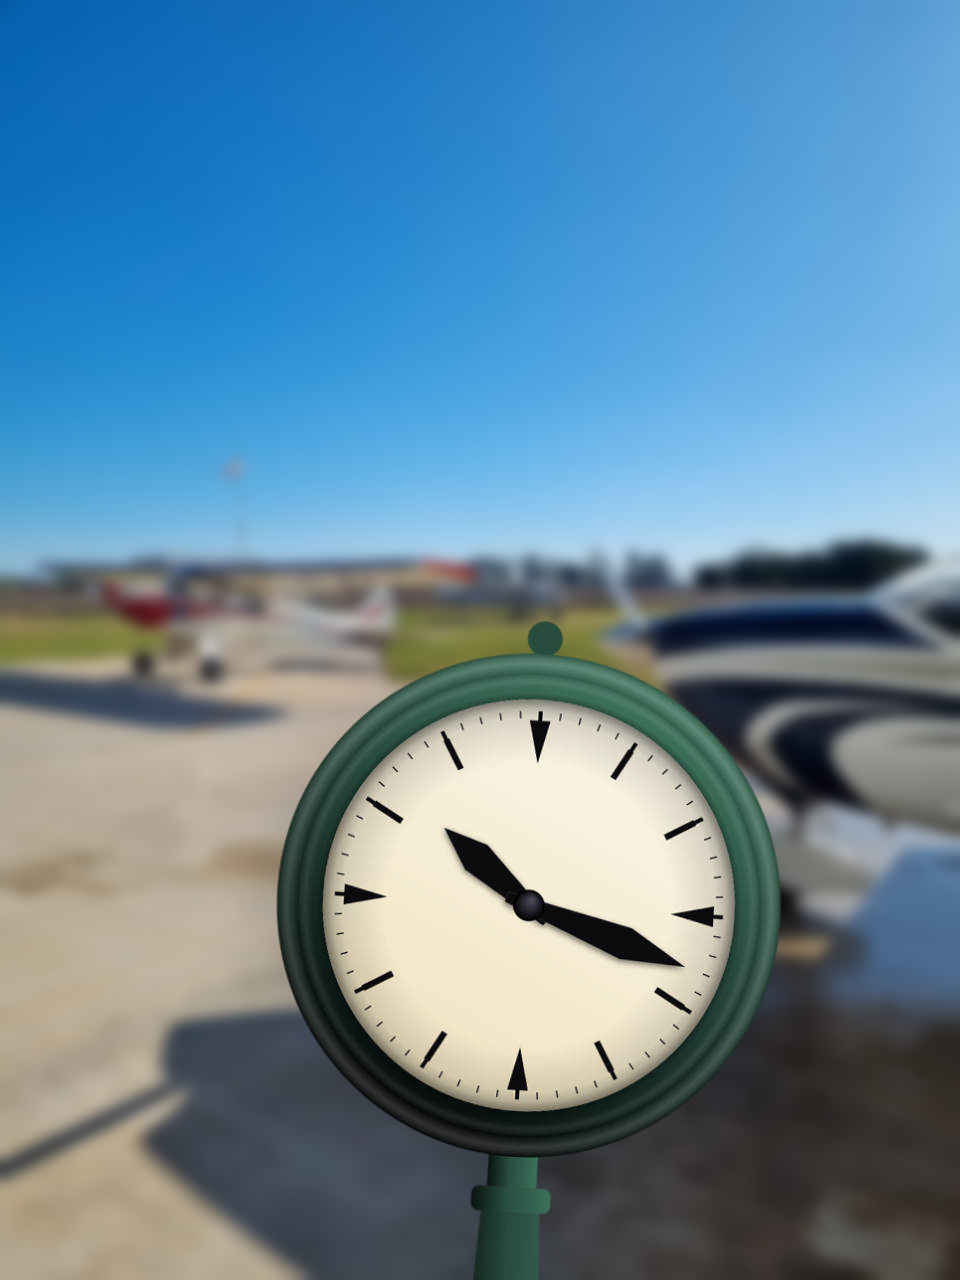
10:18
